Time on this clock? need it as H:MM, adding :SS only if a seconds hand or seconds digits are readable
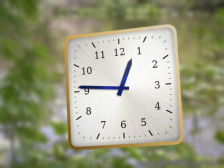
12:46
